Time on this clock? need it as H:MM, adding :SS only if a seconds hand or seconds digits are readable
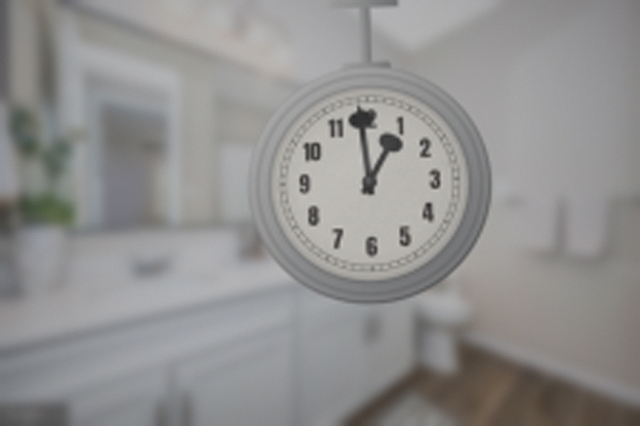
12:59
